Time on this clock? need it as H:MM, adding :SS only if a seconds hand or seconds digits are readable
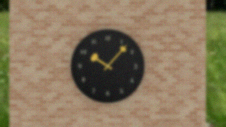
10:07
